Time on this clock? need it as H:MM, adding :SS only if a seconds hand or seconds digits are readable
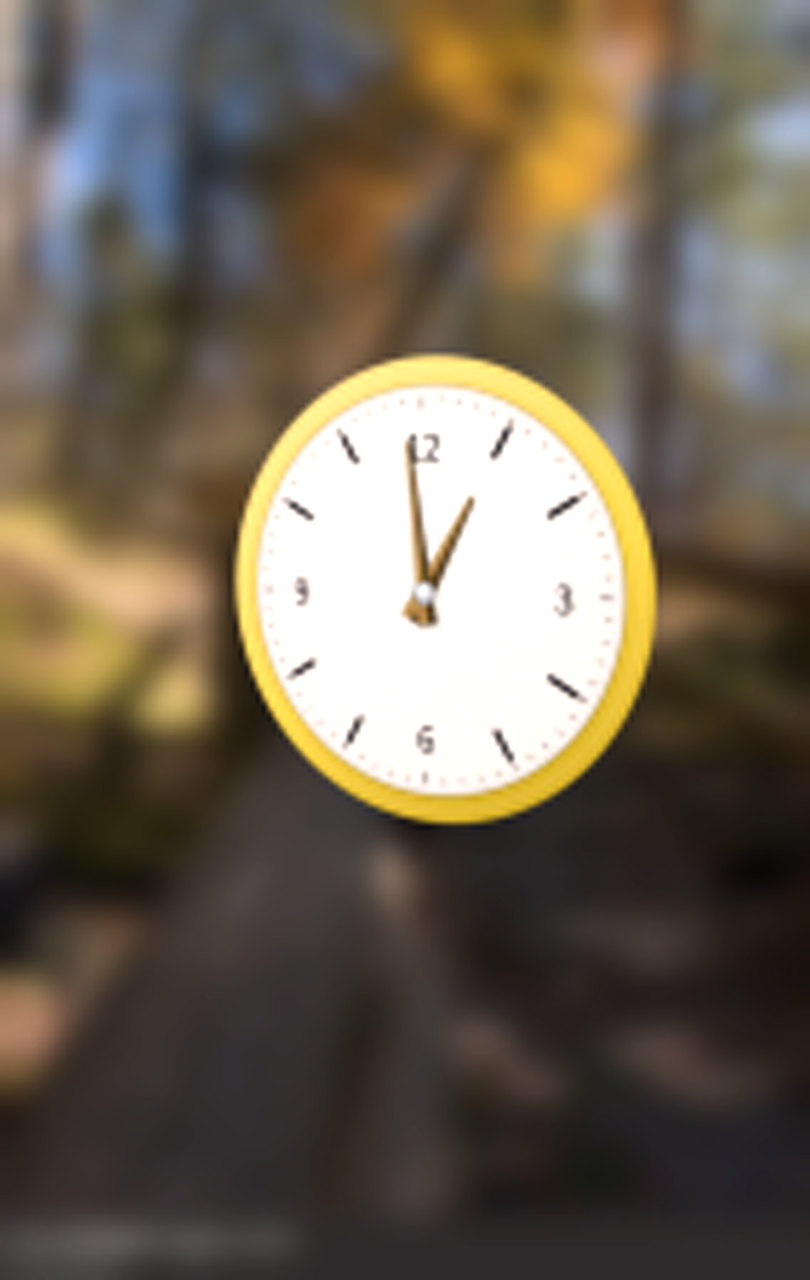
12:59
